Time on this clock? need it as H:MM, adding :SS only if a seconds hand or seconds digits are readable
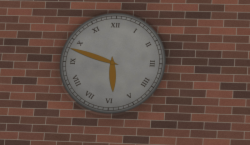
5:48
